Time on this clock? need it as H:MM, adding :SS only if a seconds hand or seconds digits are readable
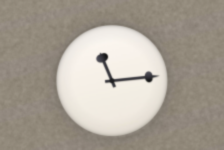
11:14
